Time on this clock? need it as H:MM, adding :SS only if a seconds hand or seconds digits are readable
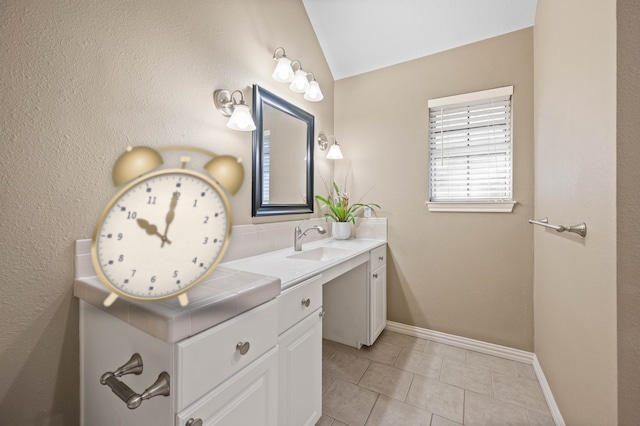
10:00
